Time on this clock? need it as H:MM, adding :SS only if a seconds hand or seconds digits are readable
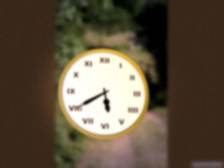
5:40
